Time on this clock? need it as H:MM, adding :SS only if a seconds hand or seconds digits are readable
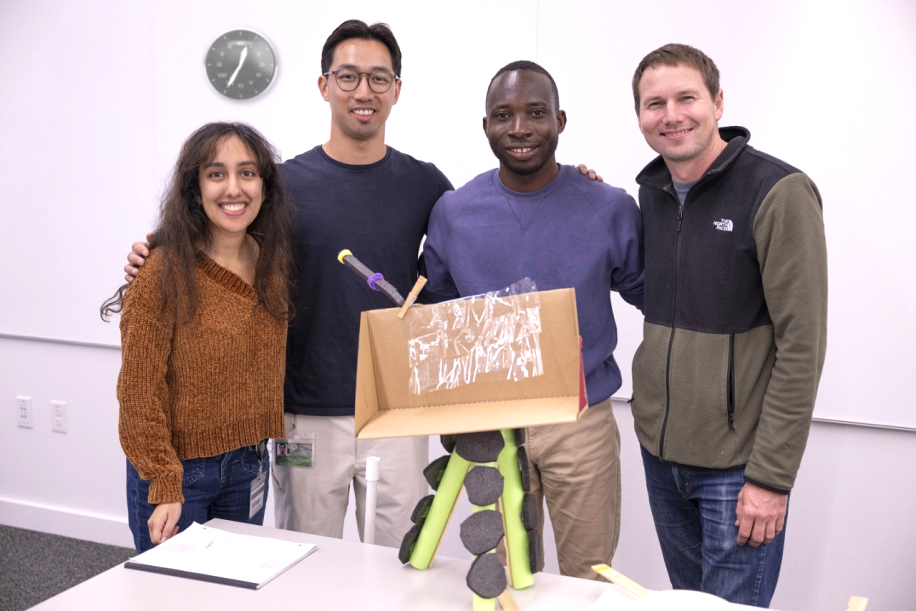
12:35
